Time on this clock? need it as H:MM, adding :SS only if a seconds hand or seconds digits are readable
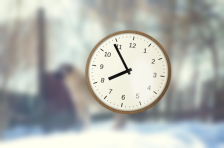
7:54
